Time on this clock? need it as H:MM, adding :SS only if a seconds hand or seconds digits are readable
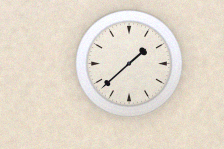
1:38
